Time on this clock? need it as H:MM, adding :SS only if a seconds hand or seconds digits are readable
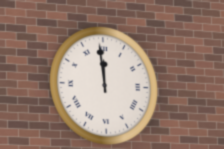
11:59
